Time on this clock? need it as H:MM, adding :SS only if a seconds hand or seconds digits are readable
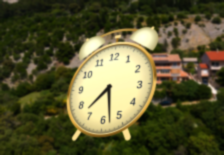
7:28
